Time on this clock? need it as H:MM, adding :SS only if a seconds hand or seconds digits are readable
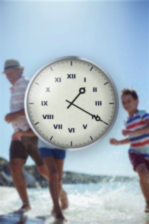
1:20
